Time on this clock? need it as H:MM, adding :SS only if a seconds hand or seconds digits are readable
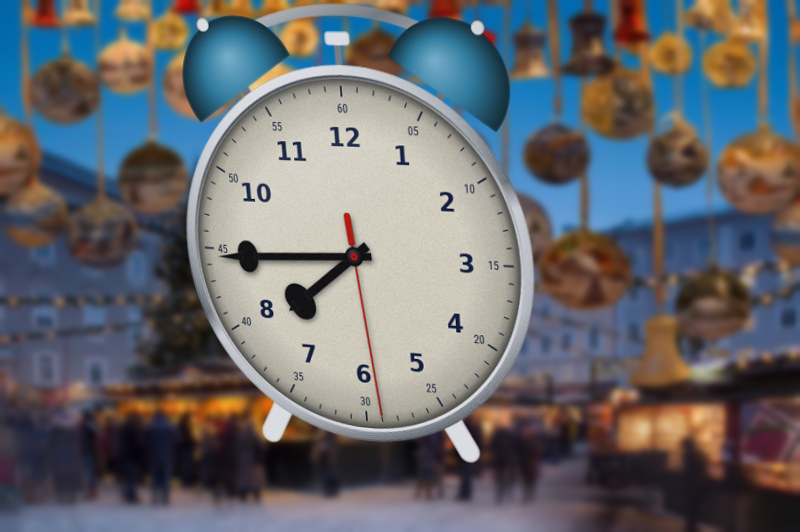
7:44:29
